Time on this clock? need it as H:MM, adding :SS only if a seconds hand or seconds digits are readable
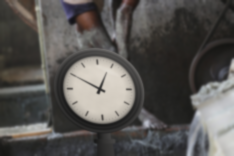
12:50
